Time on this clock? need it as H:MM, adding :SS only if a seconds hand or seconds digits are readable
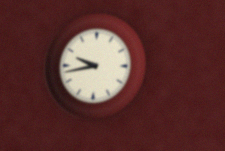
9:43
